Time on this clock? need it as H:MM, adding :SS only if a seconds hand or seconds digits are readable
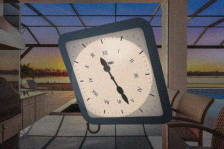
11:27
